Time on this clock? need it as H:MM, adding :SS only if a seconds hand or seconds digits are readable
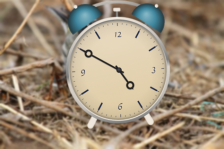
4:50
